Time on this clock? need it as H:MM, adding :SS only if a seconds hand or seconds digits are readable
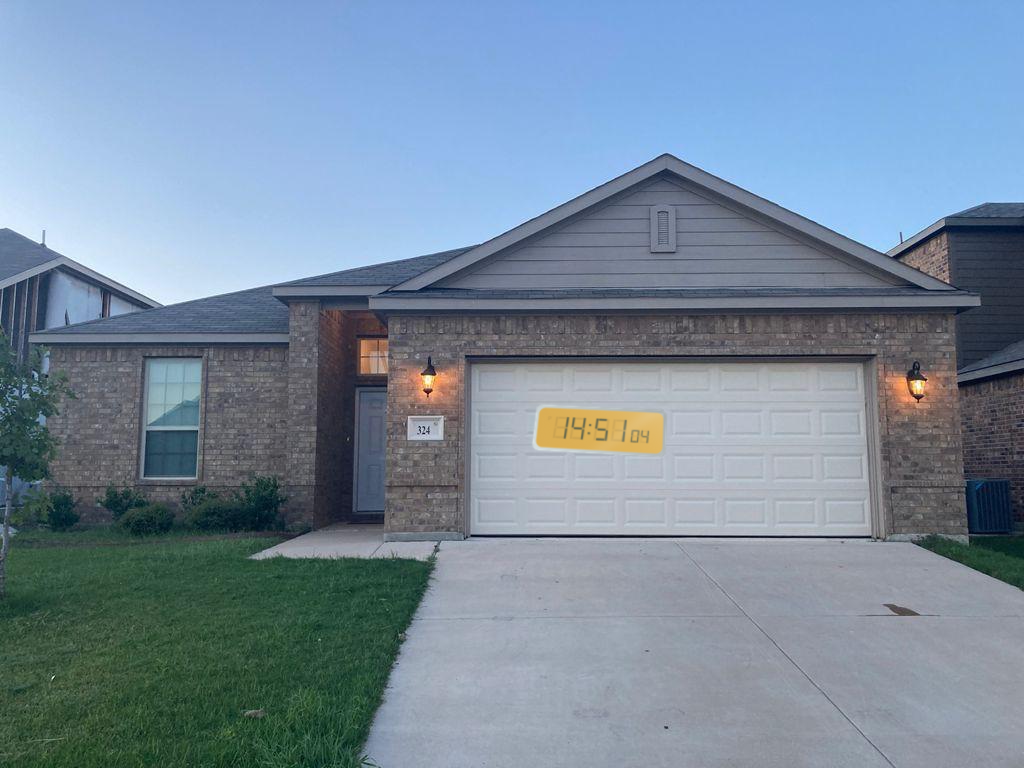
14:51:04
